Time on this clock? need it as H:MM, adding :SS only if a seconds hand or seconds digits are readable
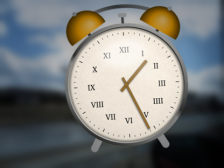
1:26
